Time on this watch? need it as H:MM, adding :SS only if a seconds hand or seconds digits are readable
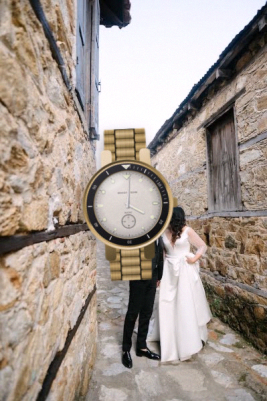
4:01
